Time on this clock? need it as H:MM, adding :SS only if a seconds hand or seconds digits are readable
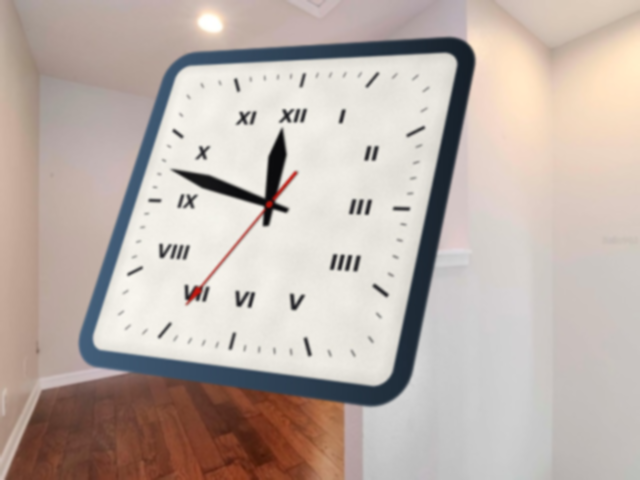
11:47:35
